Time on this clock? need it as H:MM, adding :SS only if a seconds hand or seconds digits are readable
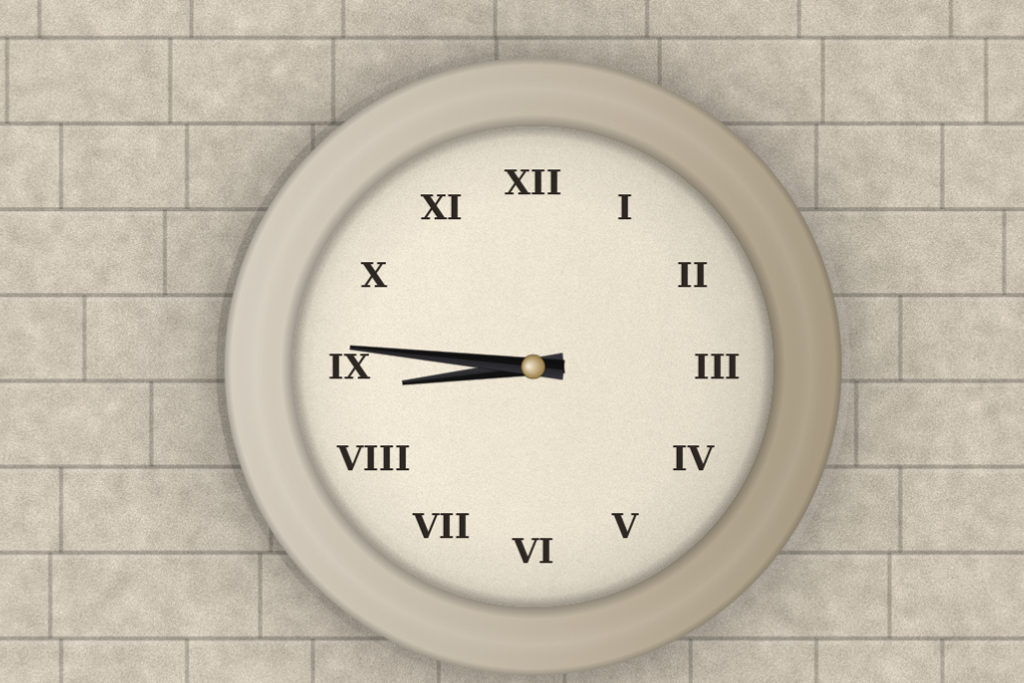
8:46
